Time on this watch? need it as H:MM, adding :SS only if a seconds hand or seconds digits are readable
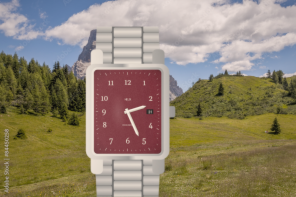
2:26
